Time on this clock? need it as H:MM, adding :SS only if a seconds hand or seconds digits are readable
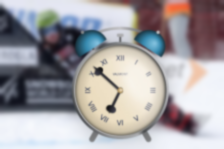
6:52
